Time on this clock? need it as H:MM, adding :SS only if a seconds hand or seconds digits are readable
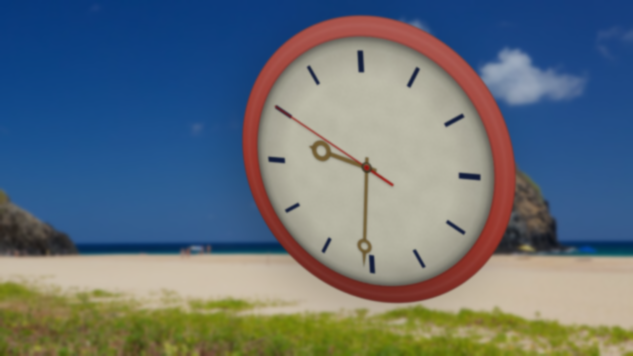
9:30:50
